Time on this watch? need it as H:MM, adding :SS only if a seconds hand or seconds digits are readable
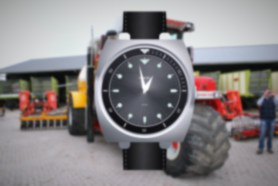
12:58
